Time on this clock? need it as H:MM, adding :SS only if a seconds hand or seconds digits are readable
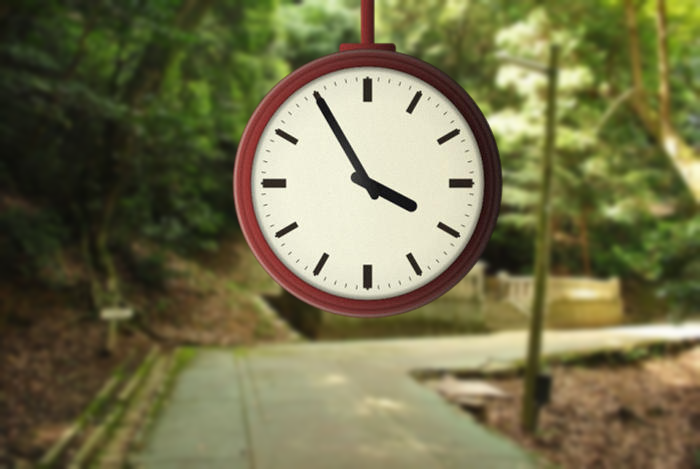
3:55
